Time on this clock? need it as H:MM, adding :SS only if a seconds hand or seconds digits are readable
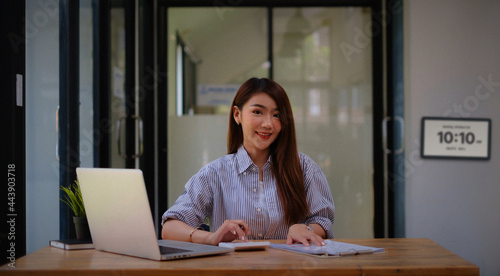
10:10
